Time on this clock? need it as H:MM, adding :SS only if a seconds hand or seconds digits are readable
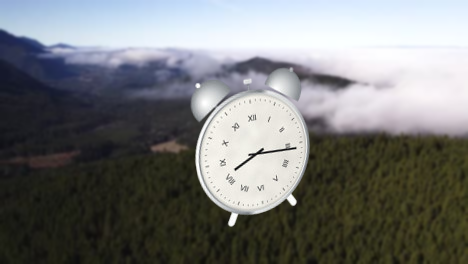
8:16
